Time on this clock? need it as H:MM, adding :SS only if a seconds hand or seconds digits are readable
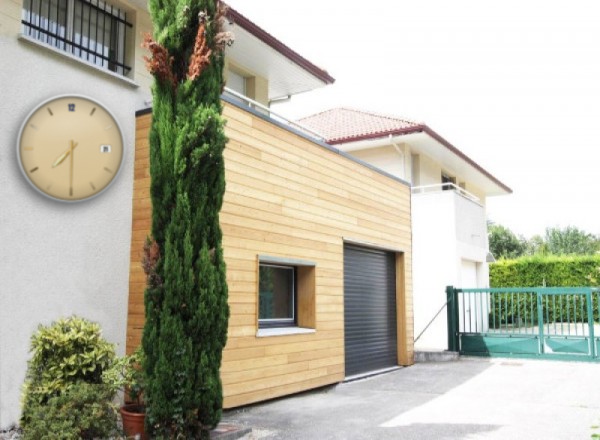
7:30
